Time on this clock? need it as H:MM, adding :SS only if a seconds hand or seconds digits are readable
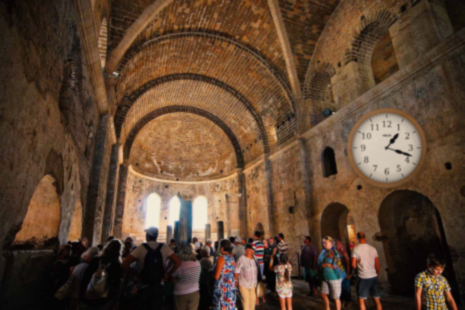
1:18
